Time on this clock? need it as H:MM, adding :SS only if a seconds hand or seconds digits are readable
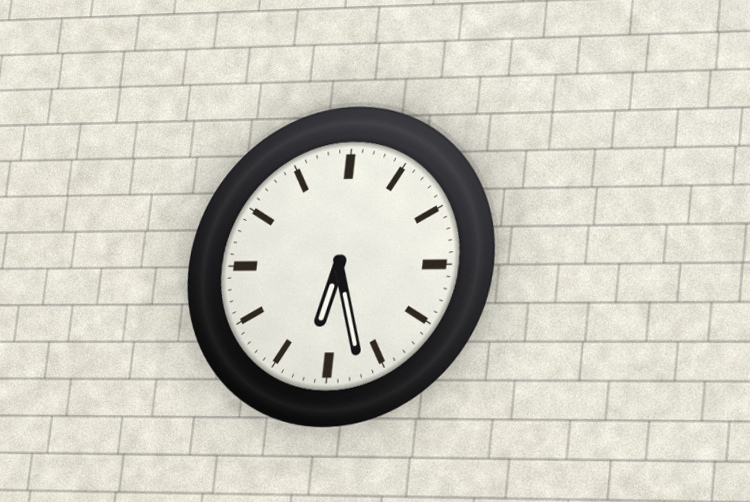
6:27
